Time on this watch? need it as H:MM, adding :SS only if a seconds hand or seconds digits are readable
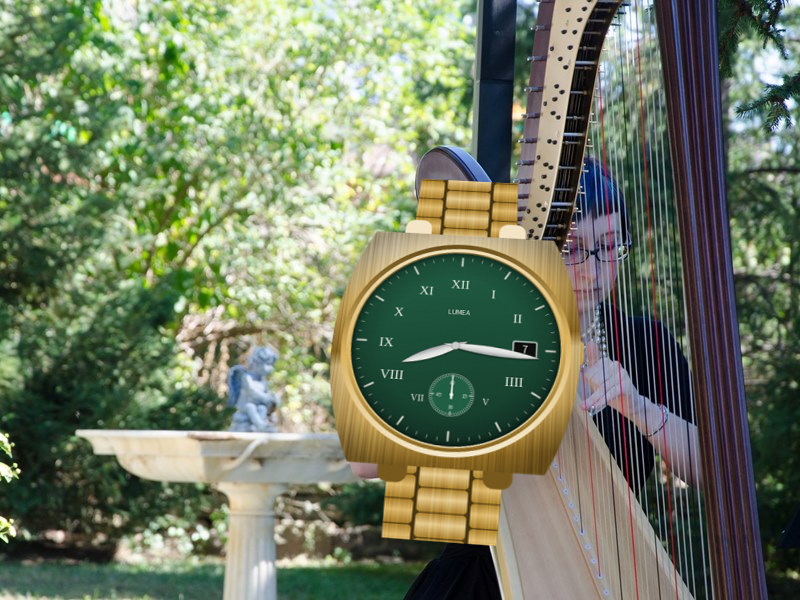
8:16
